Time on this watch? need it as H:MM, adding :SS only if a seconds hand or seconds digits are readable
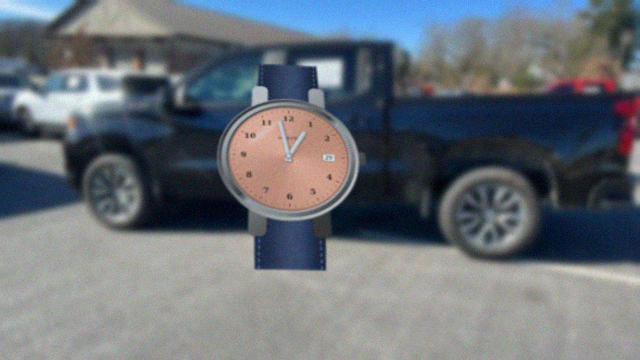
12:58
